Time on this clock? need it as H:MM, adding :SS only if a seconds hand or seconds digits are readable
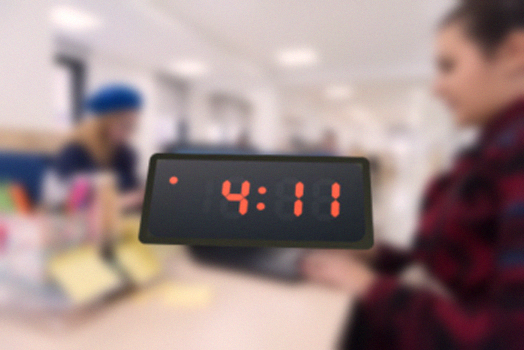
4:11
